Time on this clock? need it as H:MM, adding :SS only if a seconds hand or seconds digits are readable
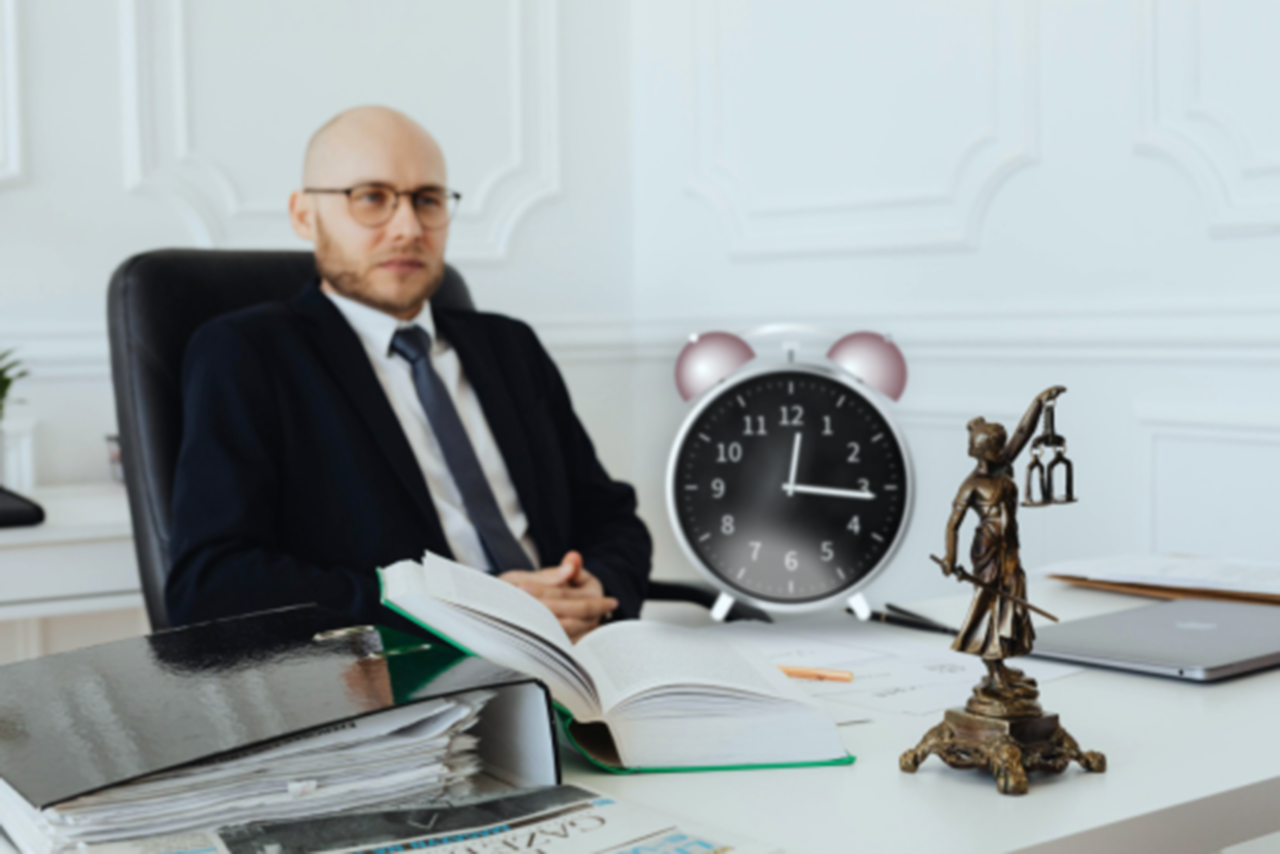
12:16
